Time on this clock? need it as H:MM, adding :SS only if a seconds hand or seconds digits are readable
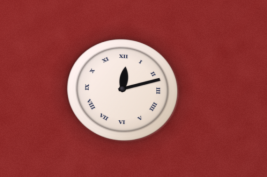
12:12
